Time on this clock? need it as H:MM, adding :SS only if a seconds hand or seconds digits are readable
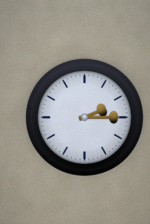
2:15
